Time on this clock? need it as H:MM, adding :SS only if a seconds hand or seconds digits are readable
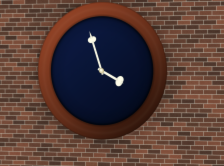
3:57
